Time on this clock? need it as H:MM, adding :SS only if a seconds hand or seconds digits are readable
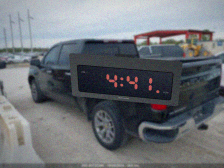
4:41
